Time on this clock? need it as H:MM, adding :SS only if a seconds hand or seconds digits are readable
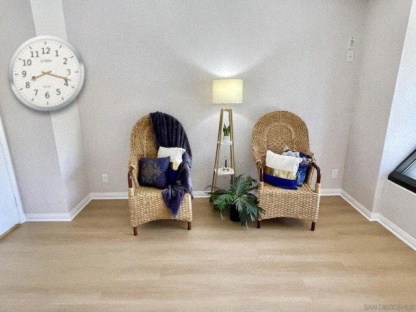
8:18
